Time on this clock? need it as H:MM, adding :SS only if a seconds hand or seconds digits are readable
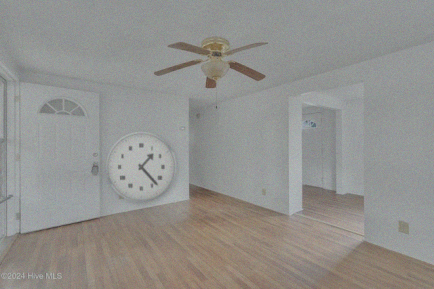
1:23
